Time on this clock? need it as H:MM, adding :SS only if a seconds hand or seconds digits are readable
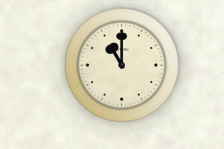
11:00
